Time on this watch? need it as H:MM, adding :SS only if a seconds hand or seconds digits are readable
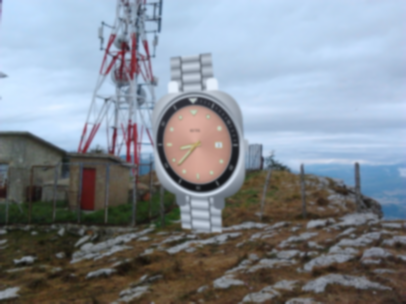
8:38
